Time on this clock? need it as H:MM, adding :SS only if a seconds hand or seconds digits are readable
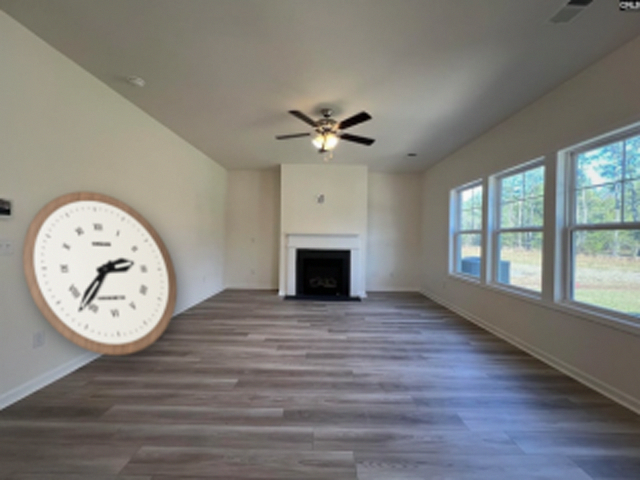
2:37
